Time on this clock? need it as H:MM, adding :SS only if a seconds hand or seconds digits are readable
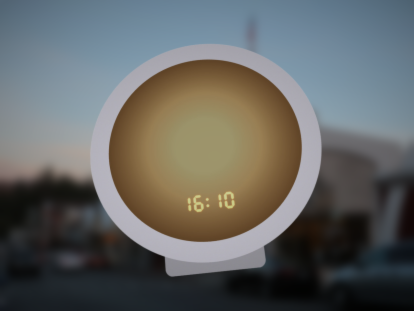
16:10
